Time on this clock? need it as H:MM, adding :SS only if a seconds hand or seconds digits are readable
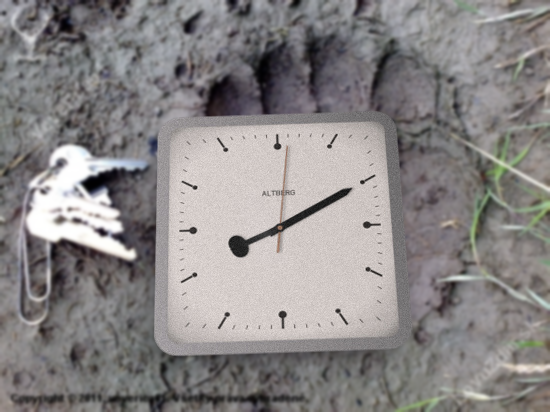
8:10:01
